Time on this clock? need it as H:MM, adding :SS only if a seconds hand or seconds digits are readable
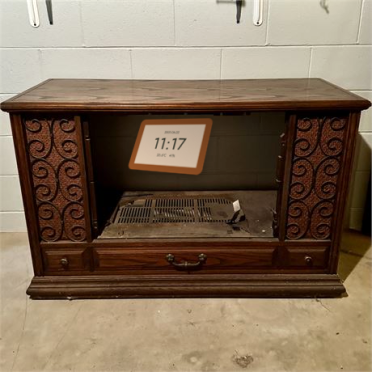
11:17
